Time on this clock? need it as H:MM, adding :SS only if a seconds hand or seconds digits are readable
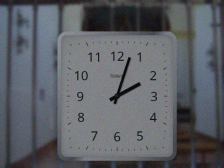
2:03
